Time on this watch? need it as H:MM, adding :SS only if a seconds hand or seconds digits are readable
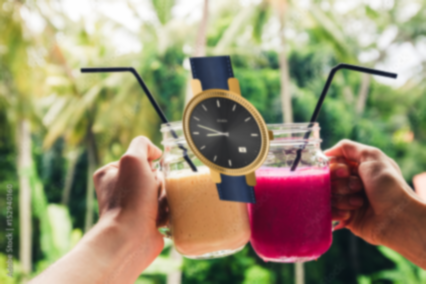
8:48
